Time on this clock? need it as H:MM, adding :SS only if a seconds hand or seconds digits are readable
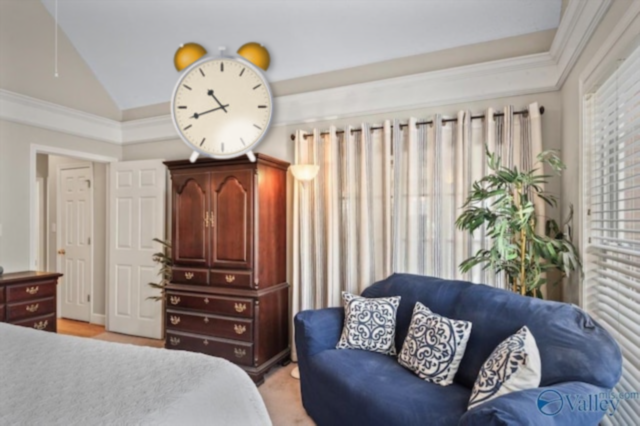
10:42
